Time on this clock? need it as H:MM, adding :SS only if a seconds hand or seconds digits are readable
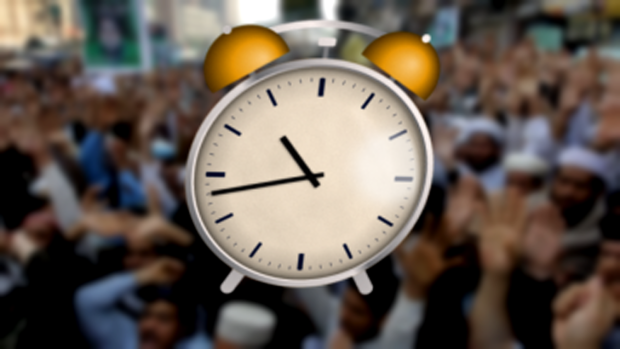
10:43
